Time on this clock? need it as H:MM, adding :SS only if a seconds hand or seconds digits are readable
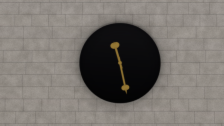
11:28
